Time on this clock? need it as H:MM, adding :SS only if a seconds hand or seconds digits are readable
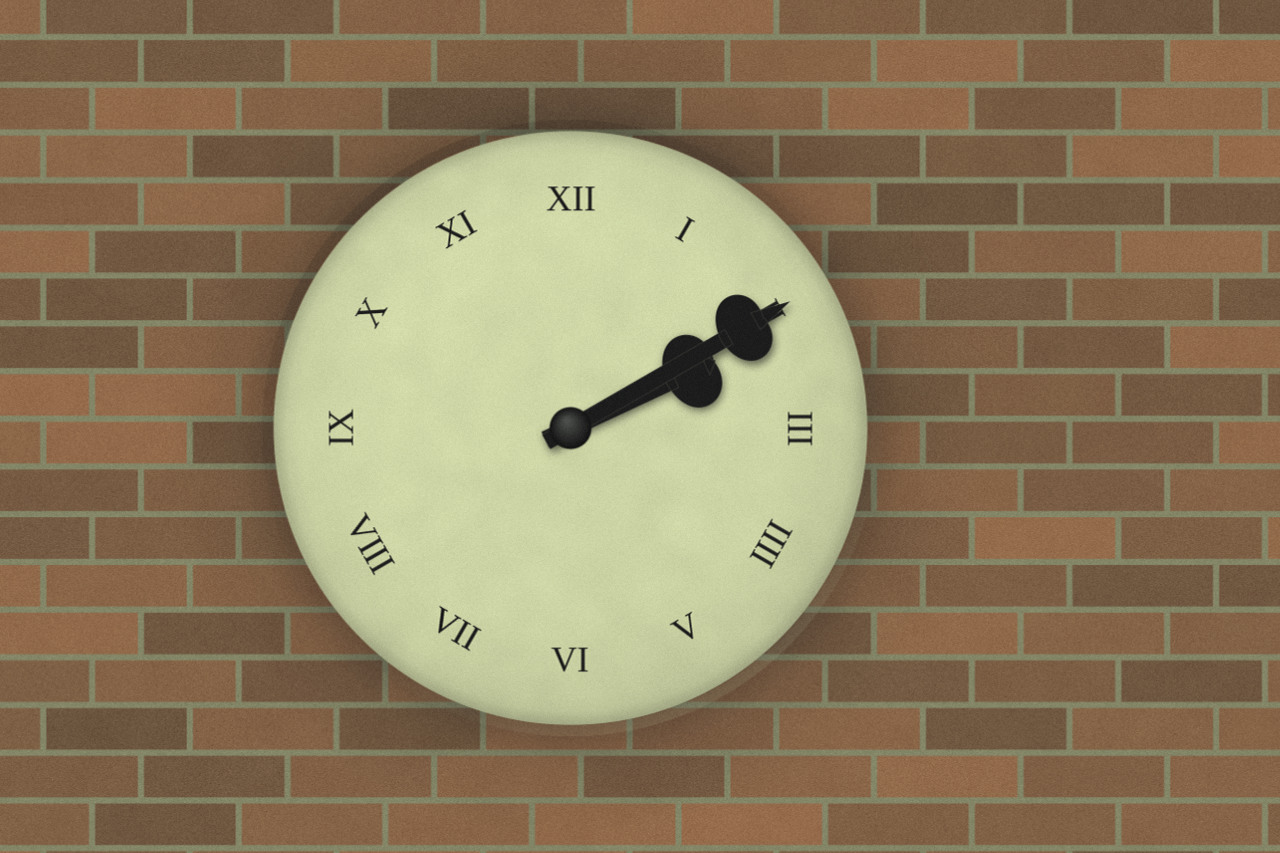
2:10
